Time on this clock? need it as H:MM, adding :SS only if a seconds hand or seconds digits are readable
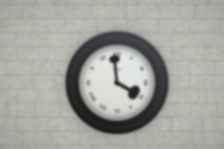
3:59
